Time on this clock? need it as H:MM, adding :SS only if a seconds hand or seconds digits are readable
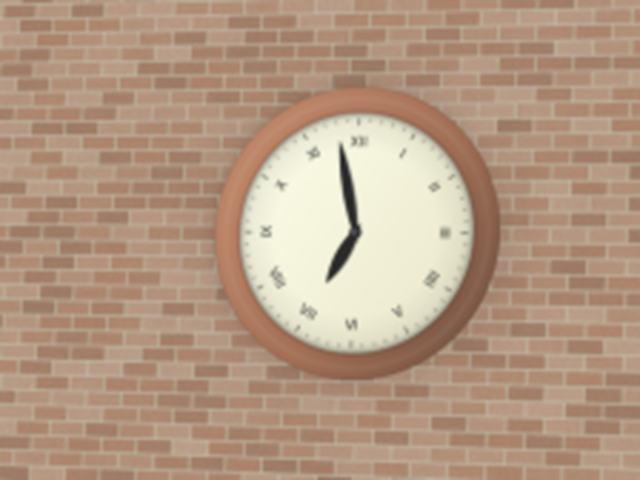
6:58
